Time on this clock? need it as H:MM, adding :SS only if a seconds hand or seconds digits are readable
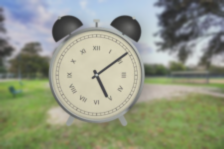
5:09
